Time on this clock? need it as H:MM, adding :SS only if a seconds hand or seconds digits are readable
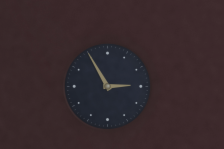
2:55
